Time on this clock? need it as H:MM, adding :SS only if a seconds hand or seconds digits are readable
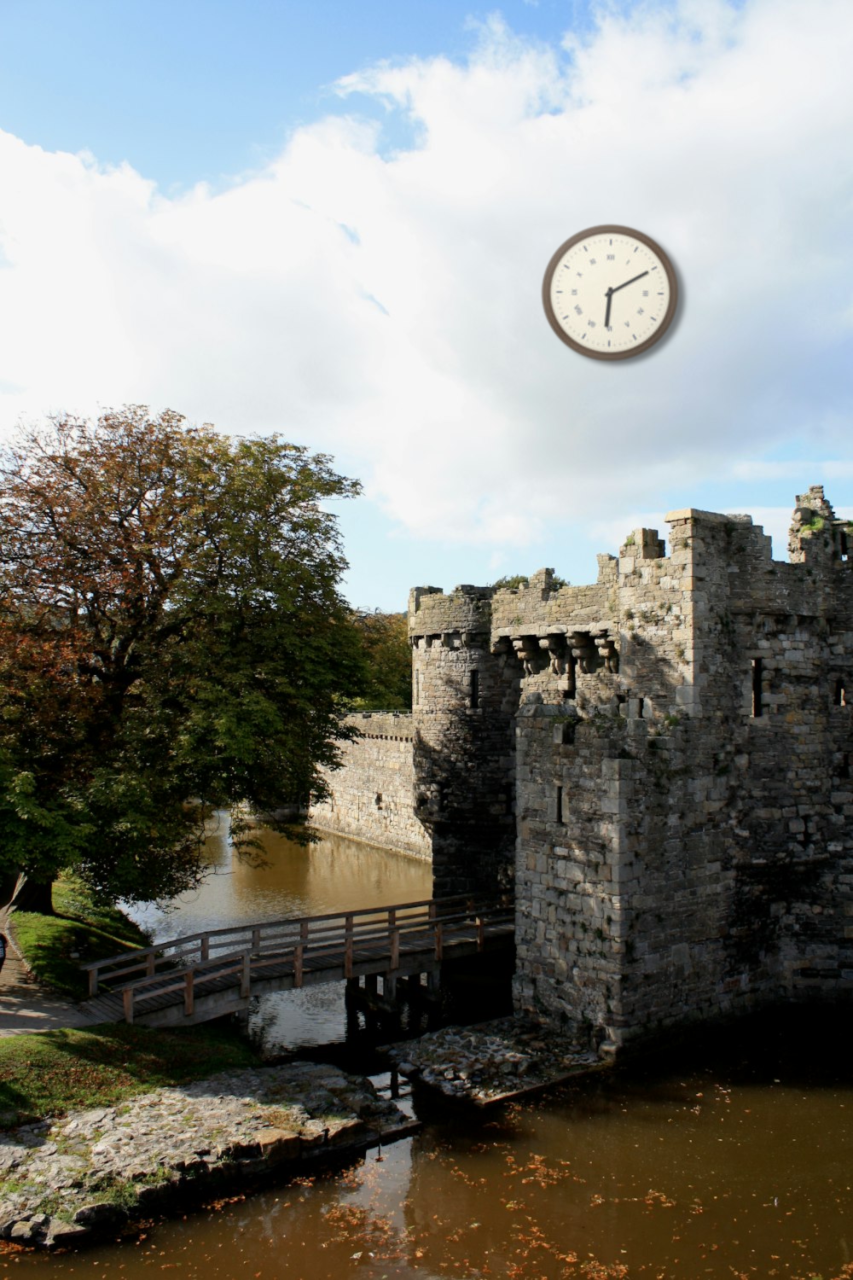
6:10
